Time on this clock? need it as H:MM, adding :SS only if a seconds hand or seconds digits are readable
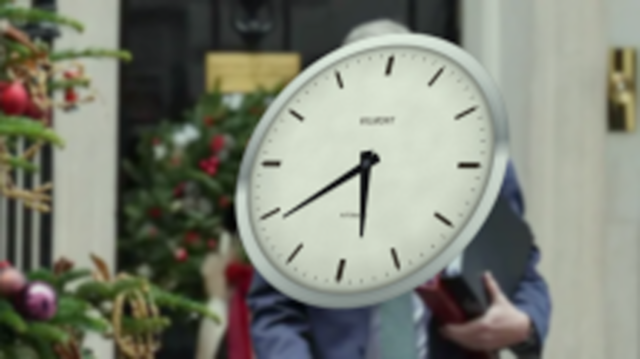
5:39
